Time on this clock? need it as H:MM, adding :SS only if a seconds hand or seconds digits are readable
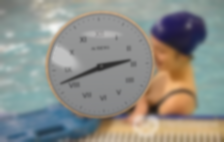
2:42
